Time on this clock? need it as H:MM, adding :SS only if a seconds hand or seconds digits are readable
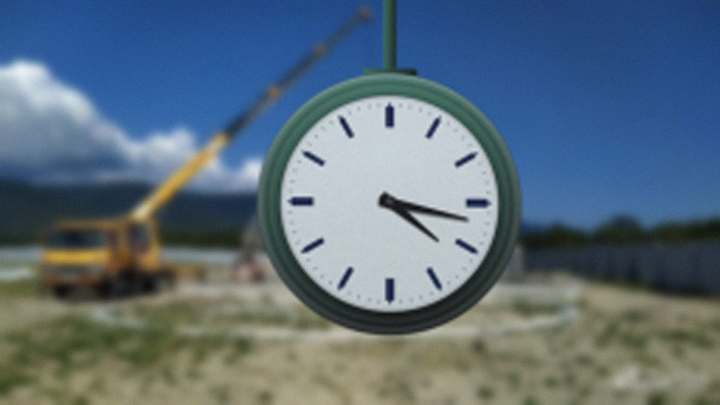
4:17
